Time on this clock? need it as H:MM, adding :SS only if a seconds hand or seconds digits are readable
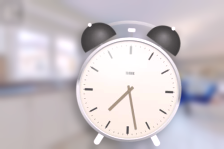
7:28
